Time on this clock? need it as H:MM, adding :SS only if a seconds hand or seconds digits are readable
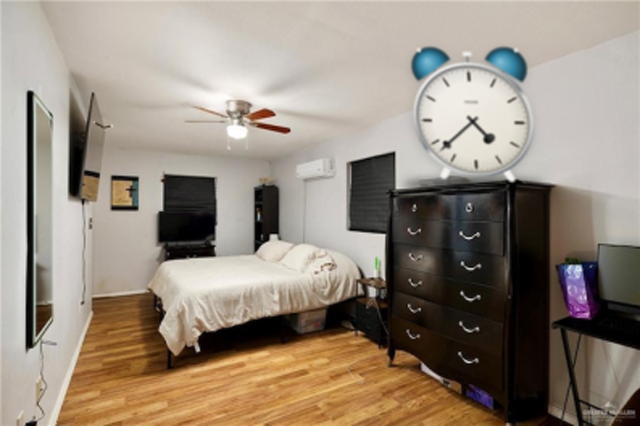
4:38
